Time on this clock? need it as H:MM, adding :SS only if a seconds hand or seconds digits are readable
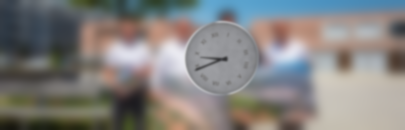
9:44
